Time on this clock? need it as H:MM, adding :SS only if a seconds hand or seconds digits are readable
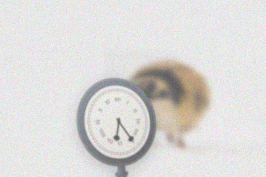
6:24
